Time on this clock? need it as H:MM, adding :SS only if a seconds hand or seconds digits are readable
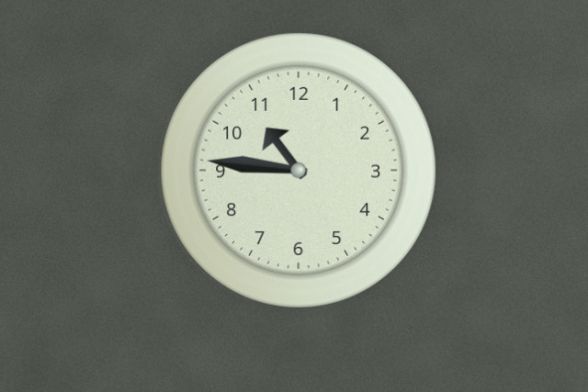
10:46
